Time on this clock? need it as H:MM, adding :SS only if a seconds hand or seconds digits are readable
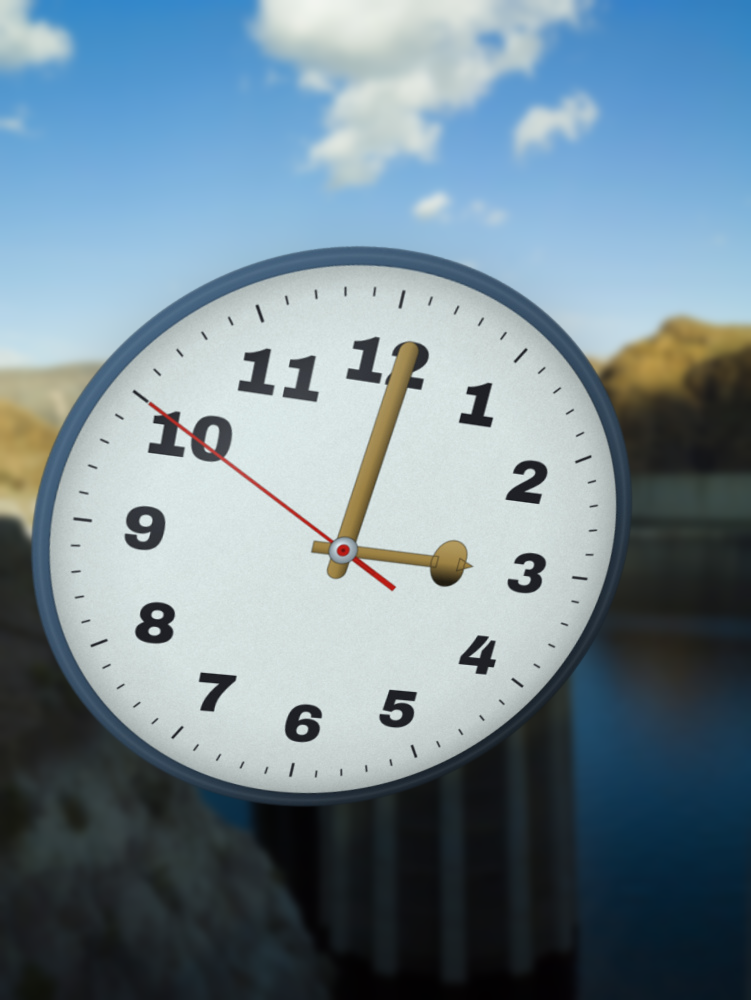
3:00:50
